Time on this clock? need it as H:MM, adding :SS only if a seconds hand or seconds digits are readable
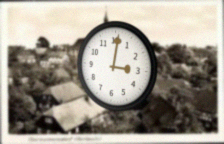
3:01
